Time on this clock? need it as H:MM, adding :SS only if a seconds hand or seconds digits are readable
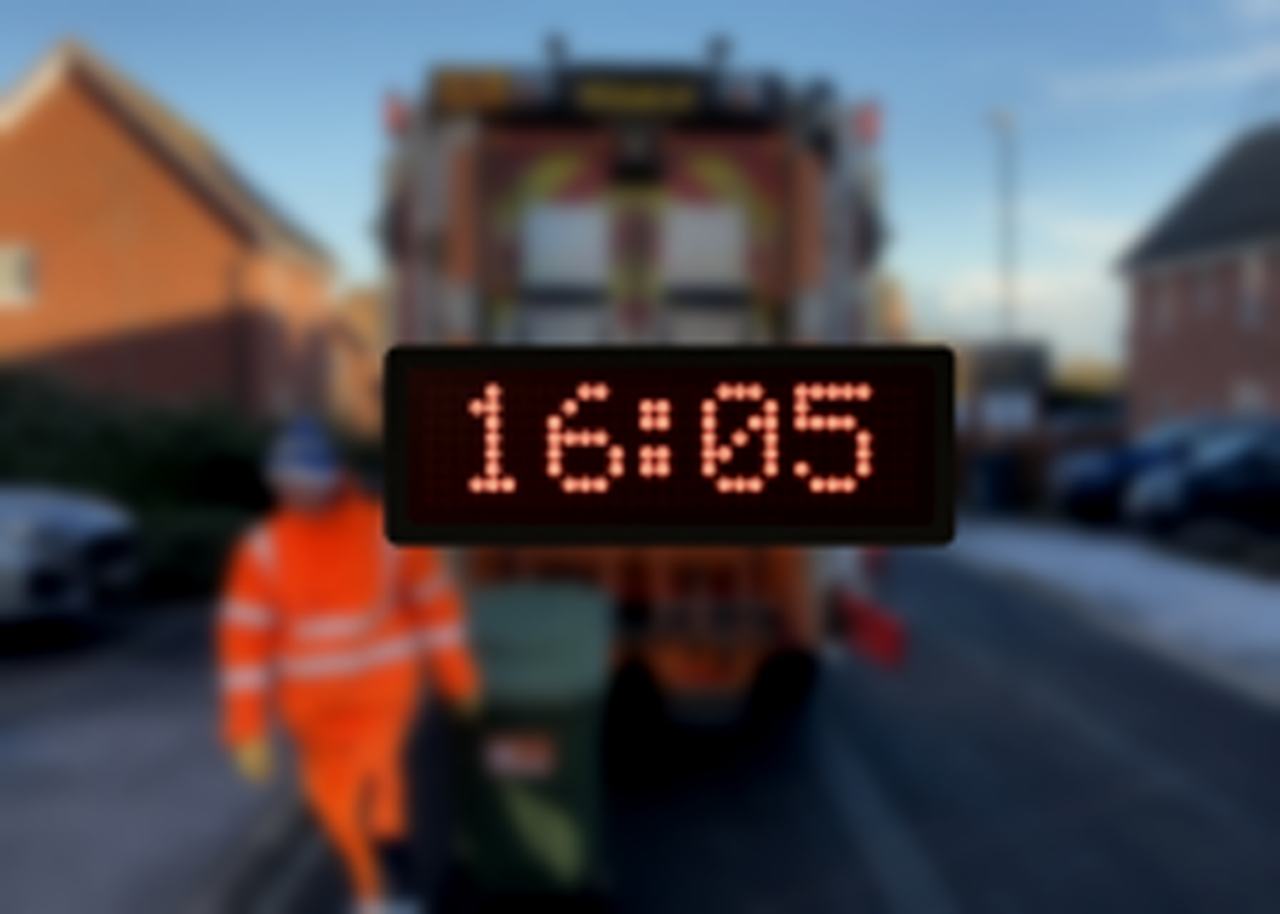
16:05
